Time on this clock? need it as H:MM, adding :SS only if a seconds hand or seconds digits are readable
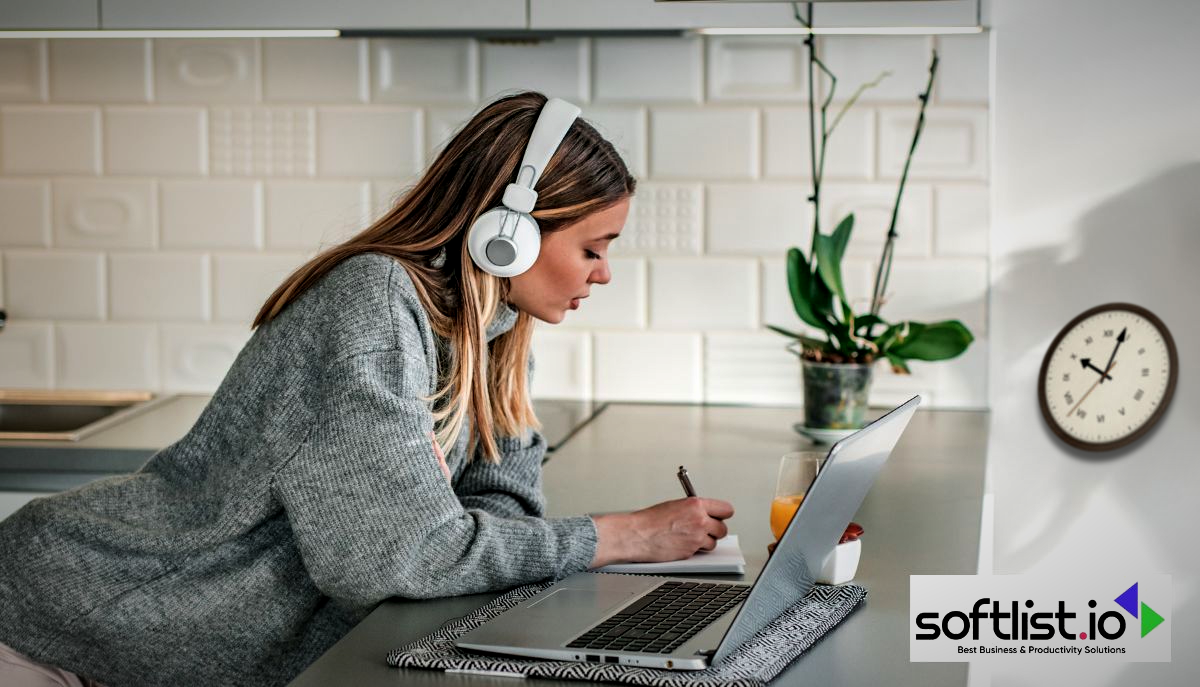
10:03:37
